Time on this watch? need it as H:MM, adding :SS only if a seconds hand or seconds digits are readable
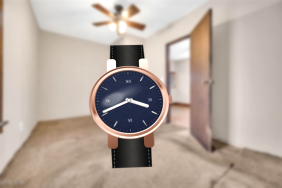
3:41
